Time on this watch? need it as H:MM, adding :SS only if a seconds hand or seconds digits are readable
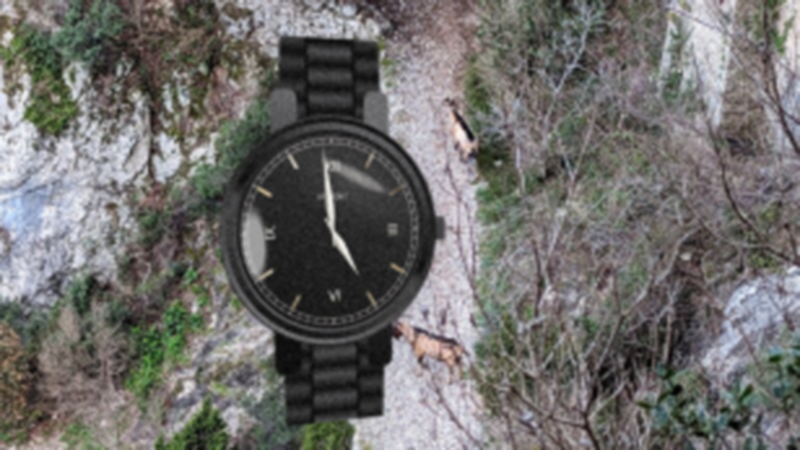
4:59
